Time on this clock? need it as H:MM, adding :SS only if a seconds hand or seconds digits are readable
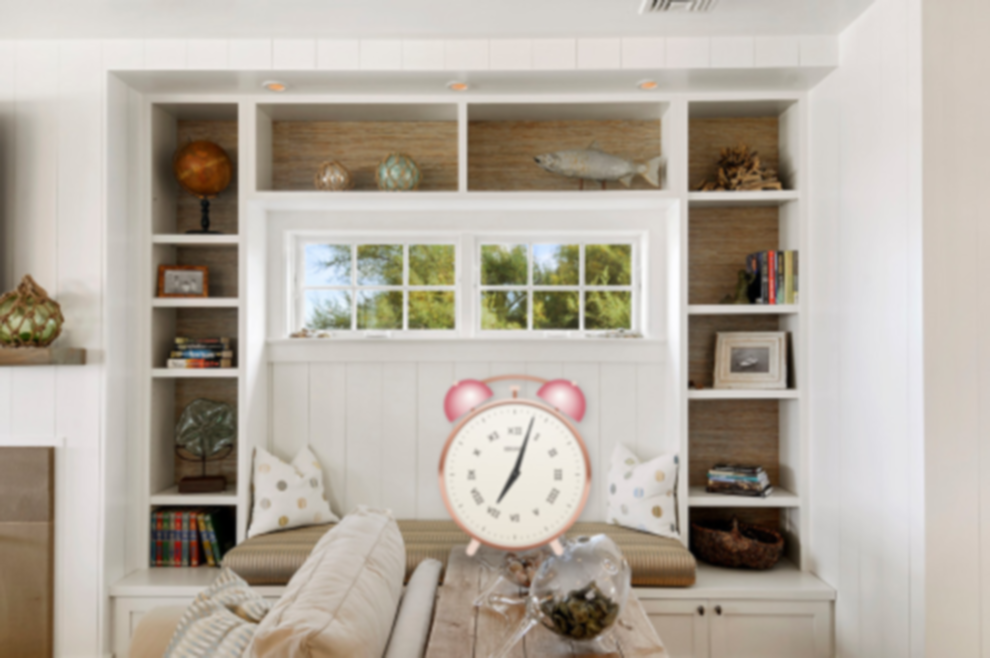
7:03
